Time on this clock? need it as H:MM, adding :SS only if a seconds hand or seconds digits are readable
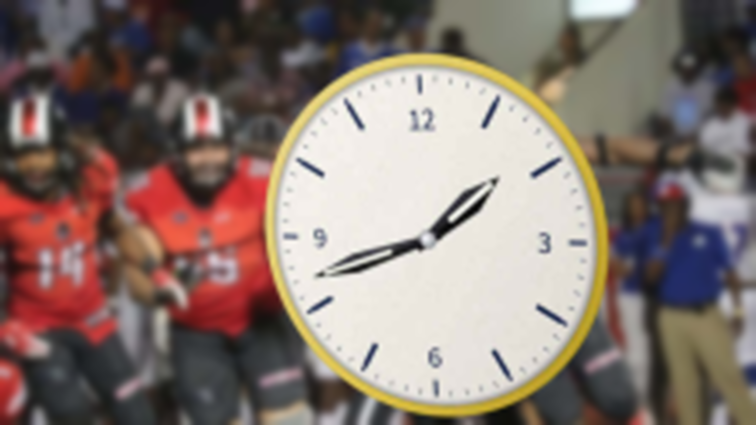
1:42
